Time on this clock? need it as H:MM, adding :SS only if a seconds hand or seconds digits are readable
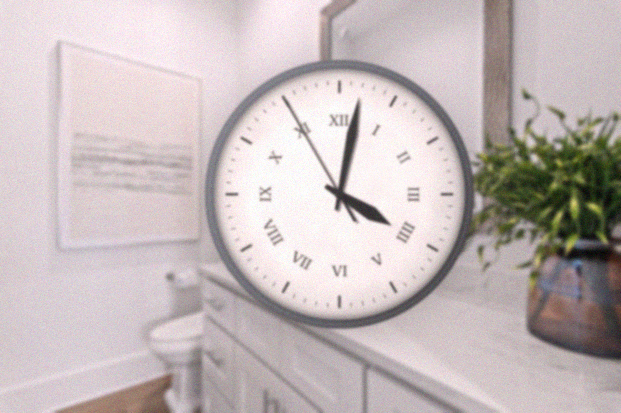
4:01:55
